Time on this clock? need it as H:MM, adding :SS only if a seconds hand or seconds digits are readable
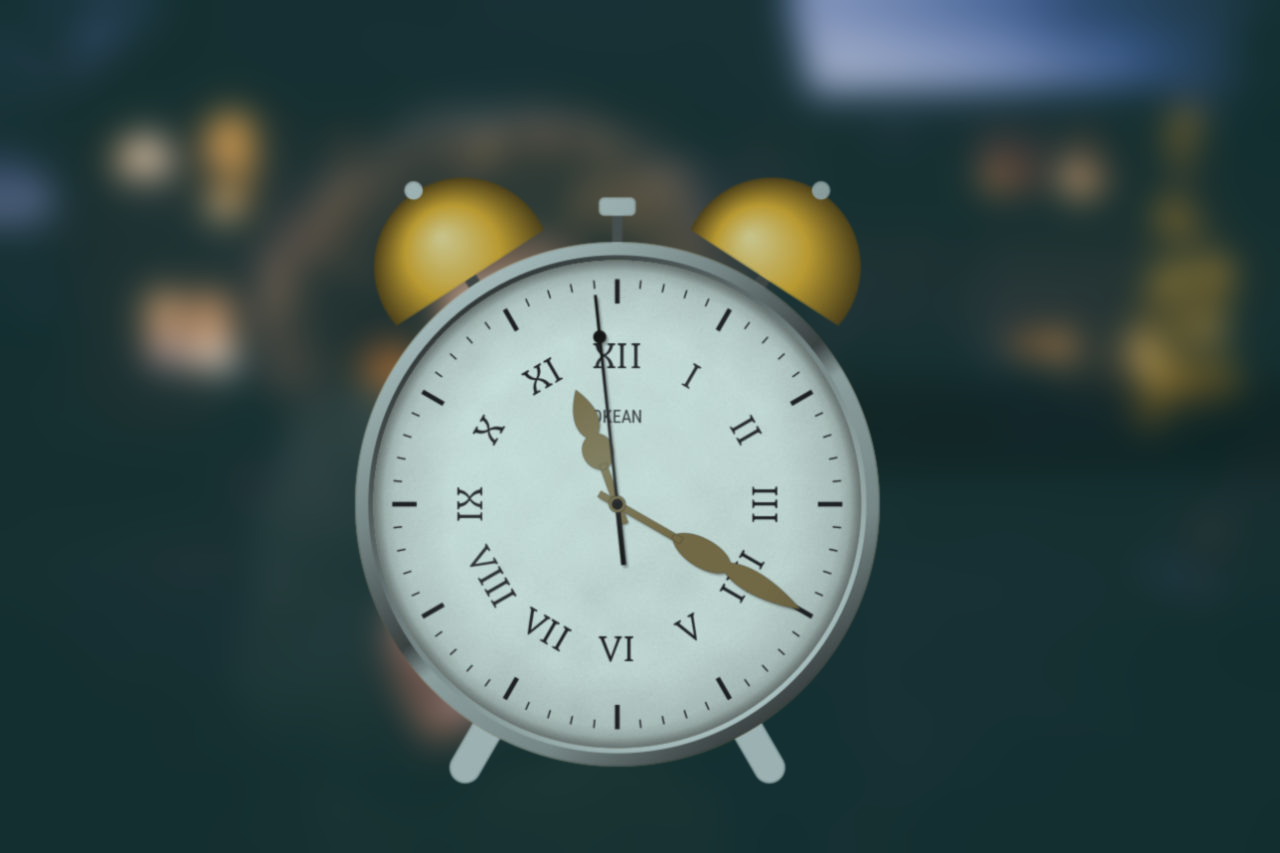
11:19:59
